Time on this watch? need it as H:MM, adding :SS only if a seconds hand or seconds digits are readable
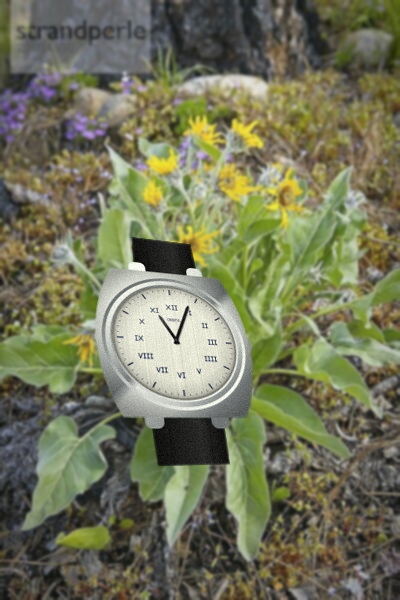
11:04
